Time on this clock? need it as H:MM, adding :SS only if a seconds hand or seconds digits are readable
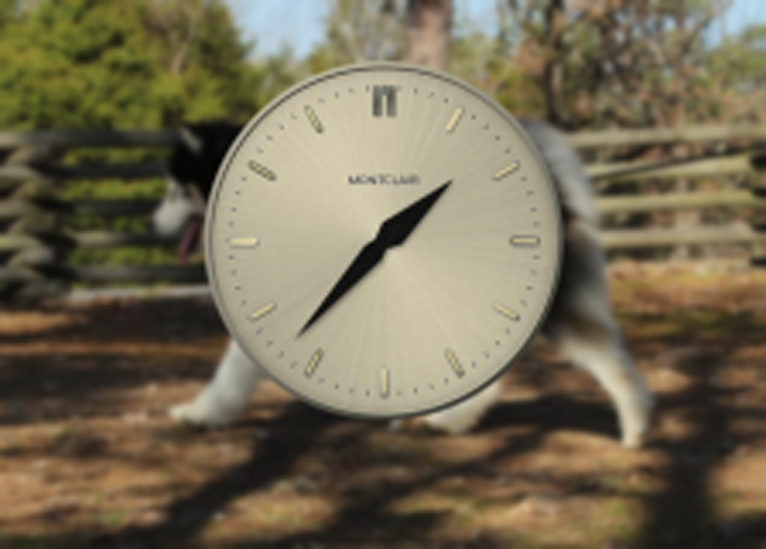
1:37
